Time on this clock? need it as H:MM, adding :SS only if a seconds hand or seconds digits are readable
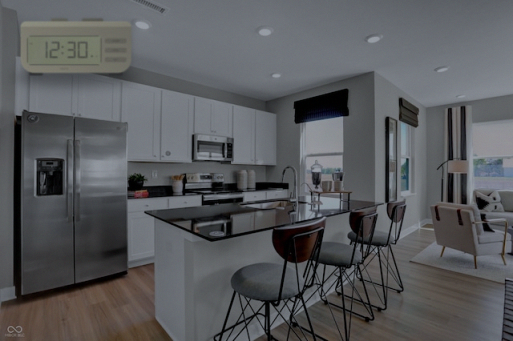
12:30
